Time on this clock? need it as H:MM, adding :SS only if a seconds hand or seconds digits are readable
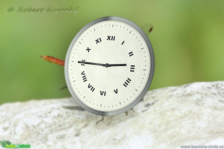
2:45
